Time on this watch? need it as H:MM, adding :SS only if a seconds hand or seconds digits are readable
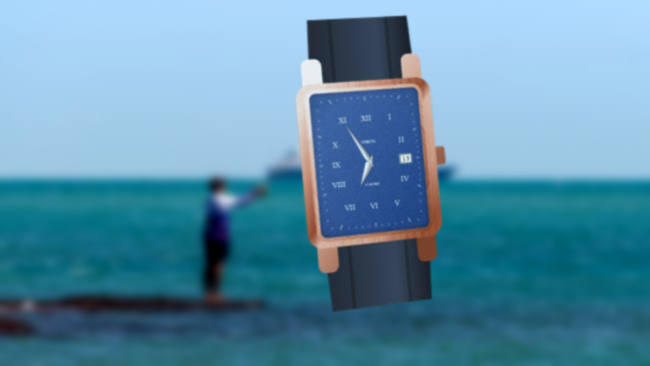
6:55
